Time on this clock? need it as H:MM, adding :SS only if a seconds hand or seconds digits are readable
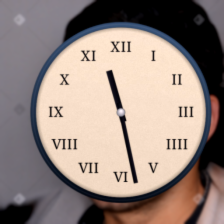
11:28
